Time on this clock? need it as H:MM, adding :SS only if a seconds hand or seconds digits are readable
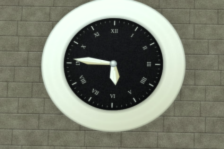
5:46
